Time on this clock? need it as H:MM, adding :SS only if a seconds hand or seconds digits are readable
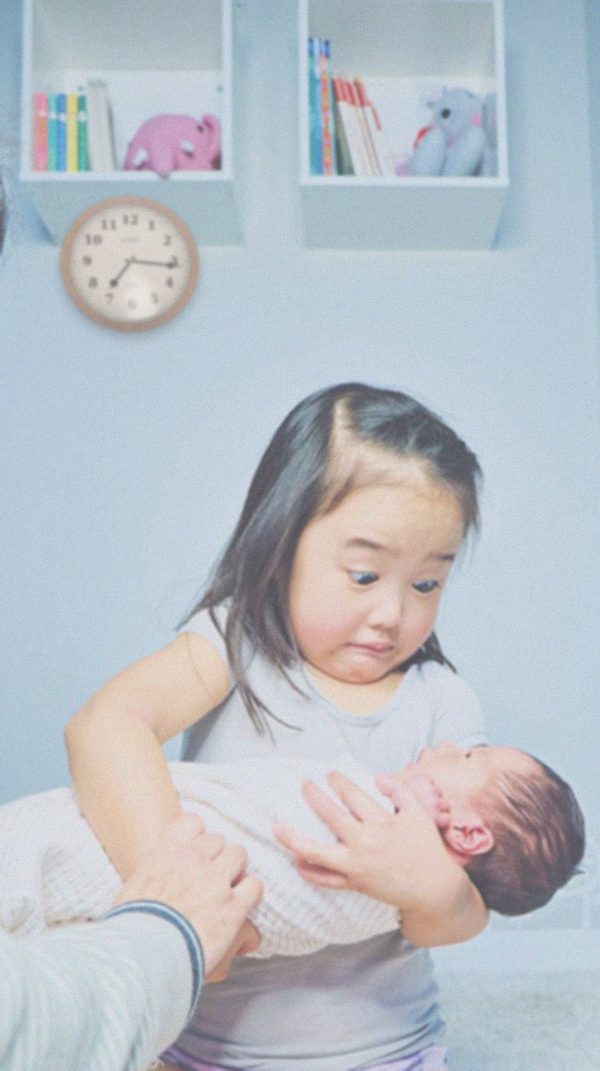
7:16
